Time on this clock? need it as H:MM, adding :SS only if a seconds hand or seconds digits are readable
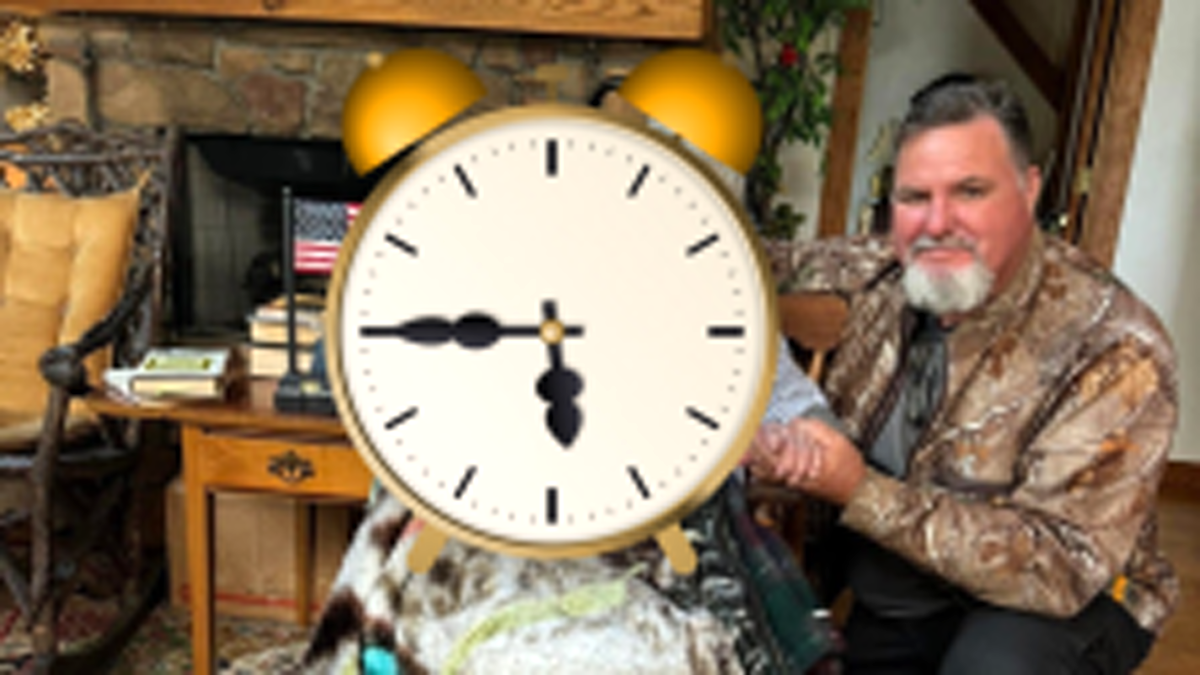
5:45
